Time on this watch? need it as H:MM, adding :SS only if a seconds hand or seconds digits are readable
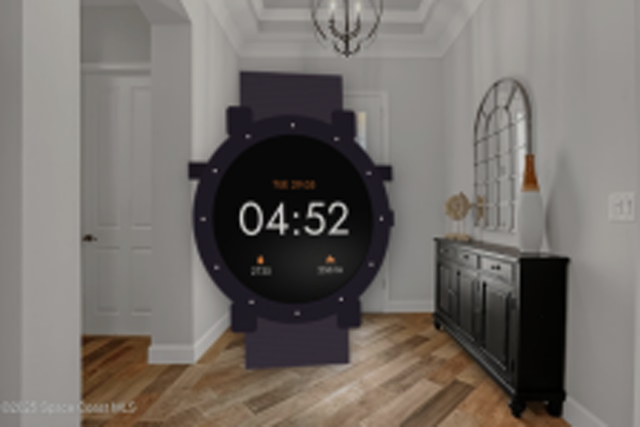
4:52
